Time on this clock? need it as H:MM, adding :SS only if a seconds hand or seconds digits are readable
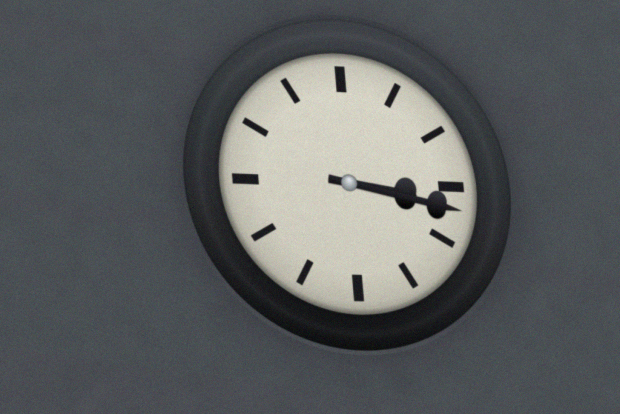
3:17
